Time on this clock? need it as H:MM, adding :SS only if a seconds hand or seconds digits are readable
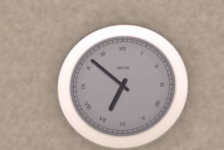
6:52
